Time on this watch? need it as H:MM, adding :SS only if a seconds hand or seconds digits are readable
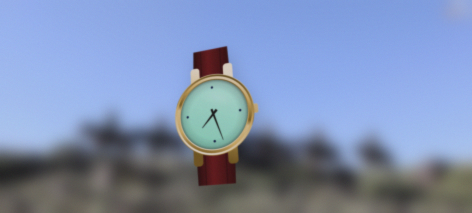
7:27
